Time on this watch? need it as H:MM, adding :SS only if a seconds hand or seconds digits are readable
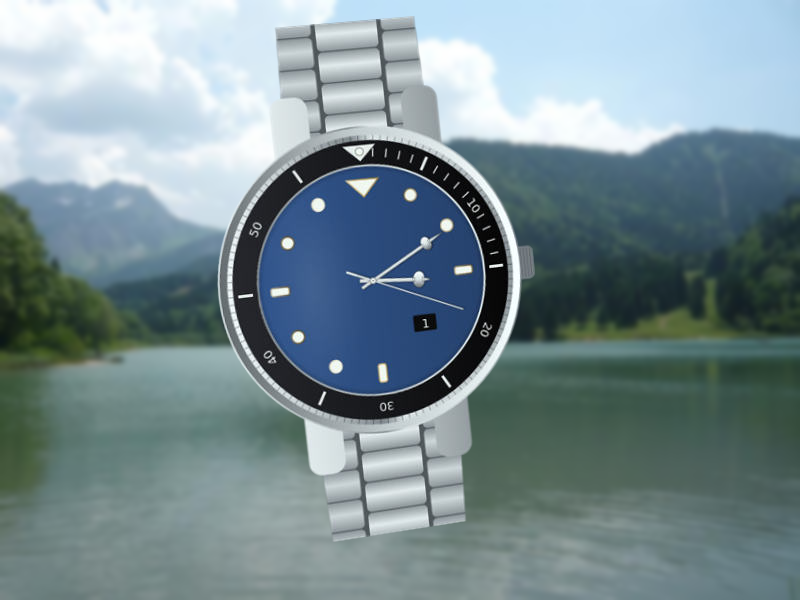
3:10:19
